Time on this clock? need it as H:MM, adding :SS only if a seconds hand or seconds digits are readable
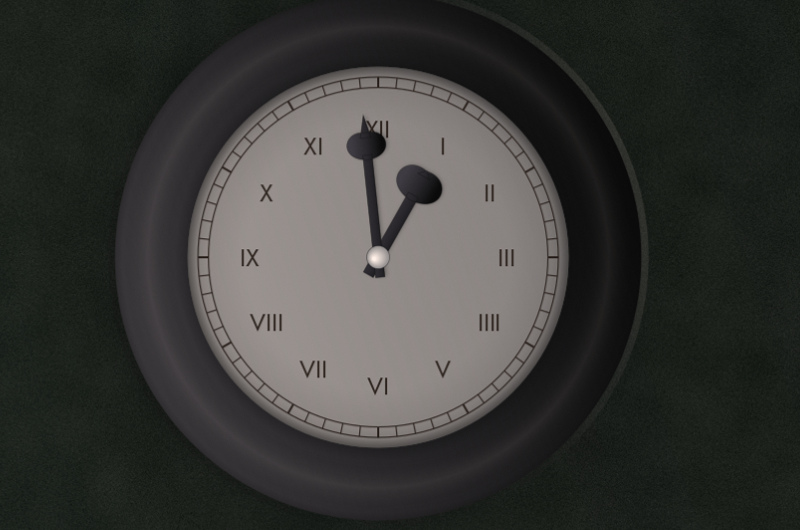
12:59
